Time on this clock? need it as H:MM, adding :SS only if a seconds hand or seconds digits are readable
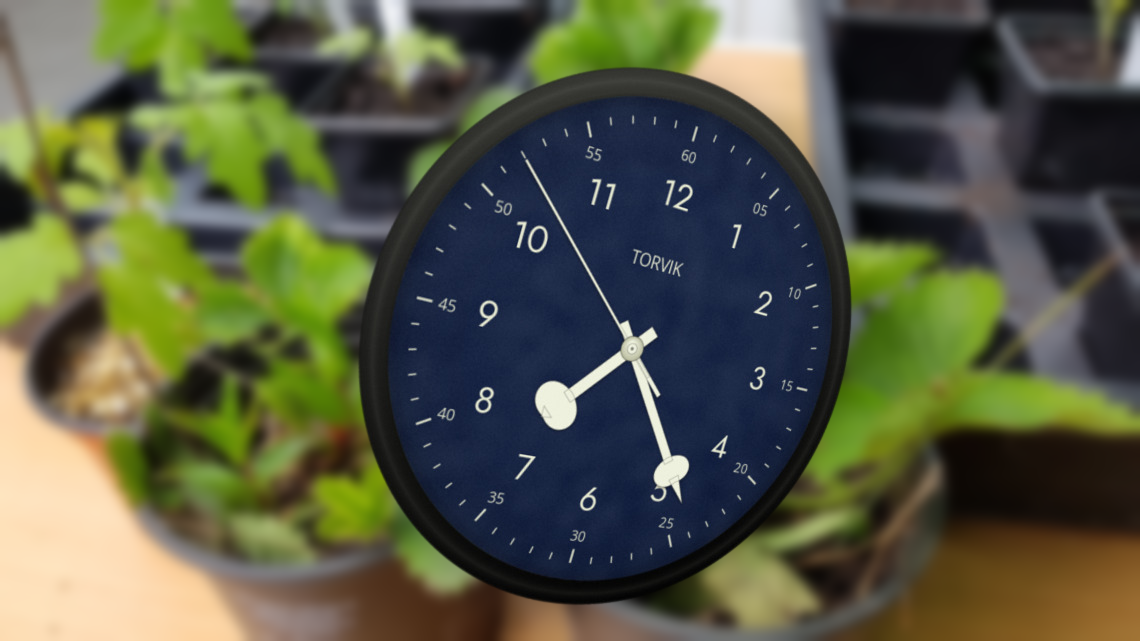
7:23:52
